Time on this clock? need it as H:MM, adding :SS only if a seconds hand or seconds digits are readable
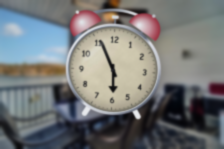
5:56
